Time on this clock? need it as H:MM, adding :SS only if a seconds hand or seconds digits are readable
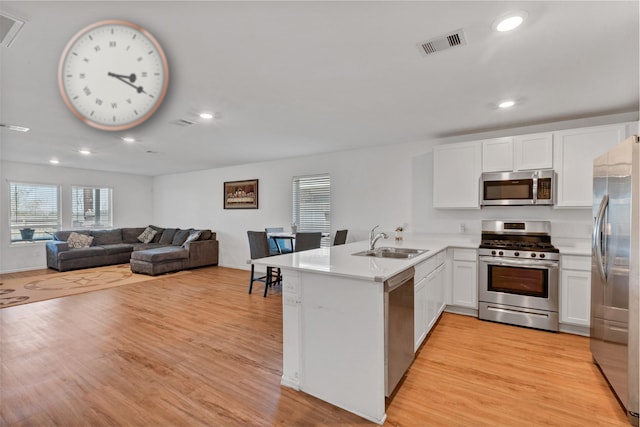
3:20
